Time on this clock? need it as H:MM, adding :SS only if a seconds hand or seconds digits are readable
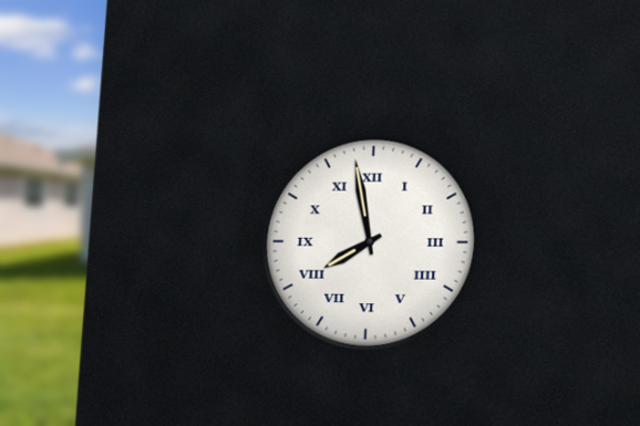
7:58
